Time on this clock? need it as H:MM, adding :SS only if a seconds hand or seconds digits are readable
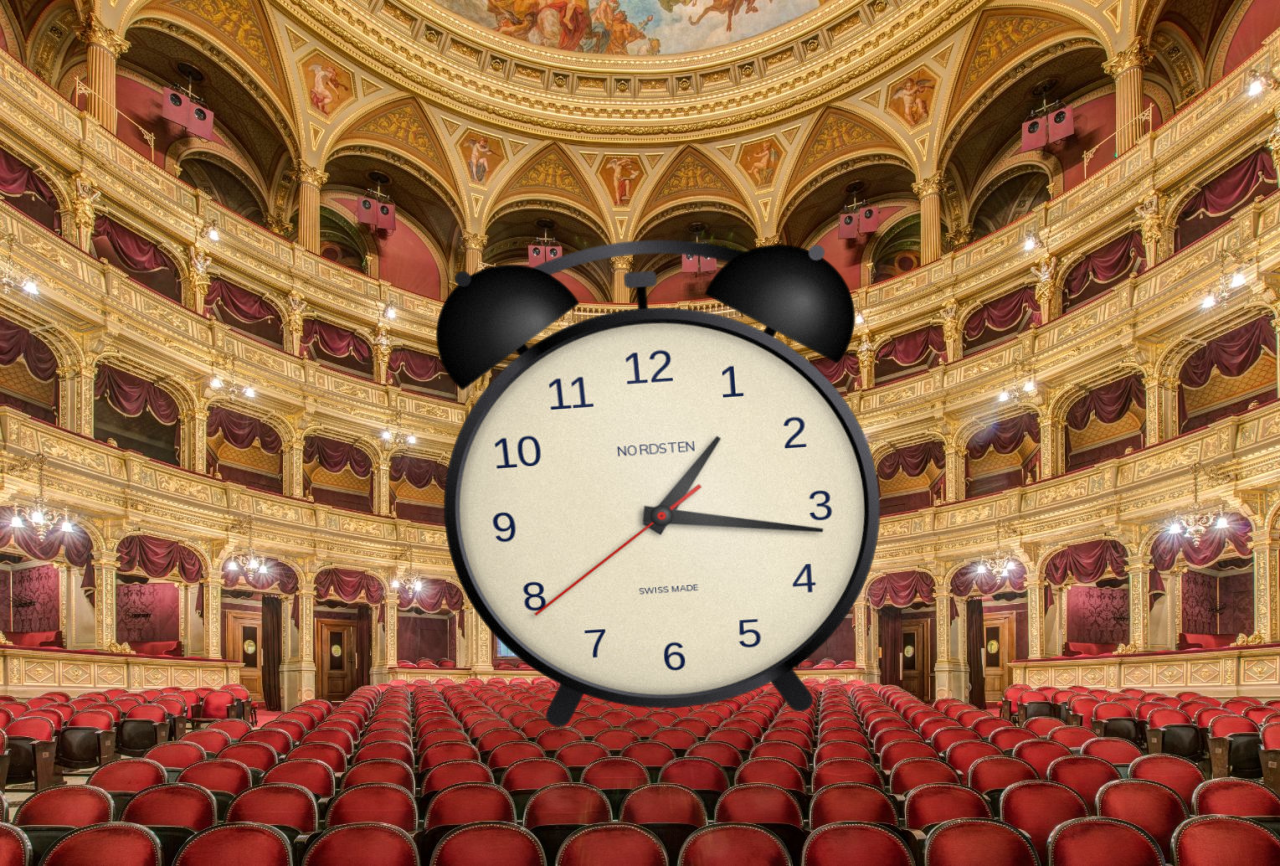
1:16:39
